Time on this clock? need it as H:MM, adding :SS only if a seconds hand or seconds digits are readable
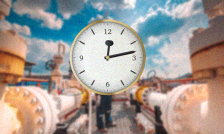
12:13
